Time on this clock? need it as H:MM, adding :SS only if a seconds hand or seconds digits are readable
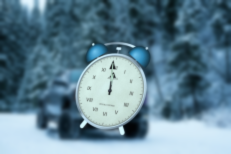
11:59
